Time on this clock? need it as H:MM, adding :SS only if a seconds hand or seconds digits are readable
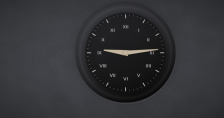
9:14
